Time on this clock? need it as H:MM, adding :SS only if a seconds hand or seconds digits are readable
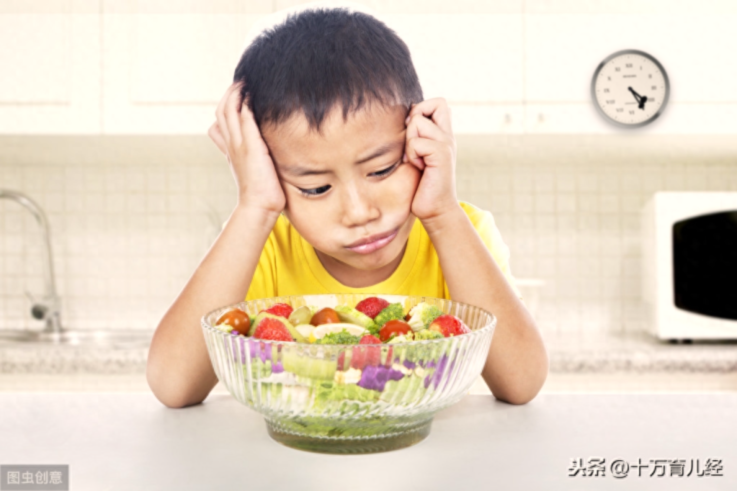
4:25
